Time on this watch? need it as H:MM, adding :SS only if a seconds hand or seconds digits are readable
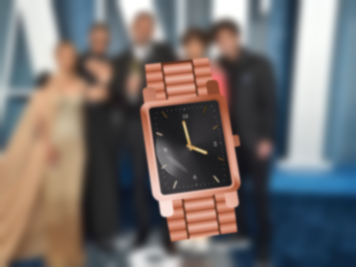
3:59
